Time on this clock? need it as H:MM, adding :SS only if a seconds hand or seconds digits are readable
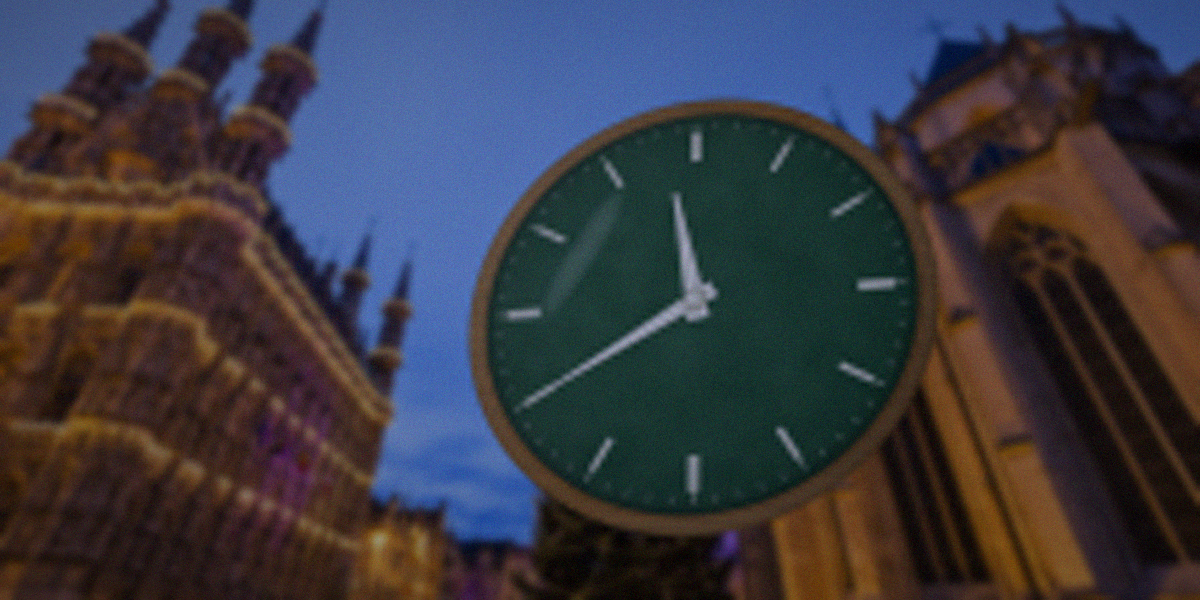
11:40
